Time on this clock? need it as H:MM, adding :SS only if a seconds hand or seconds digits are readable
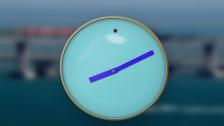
8:10
